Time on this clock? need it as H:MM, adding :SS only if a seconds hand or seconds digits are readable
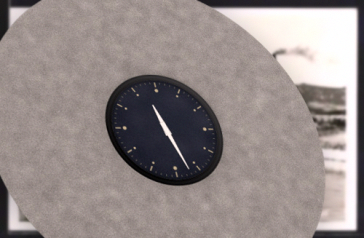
11:27
